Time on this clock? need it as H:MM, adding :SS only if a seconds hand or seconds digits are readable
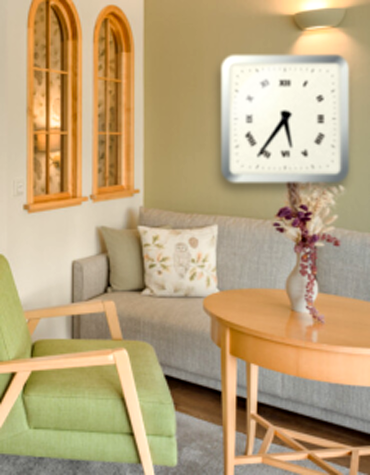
5:36
